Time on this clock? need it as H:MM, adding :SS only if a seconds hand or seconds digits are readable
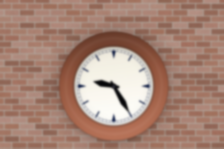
9:25
